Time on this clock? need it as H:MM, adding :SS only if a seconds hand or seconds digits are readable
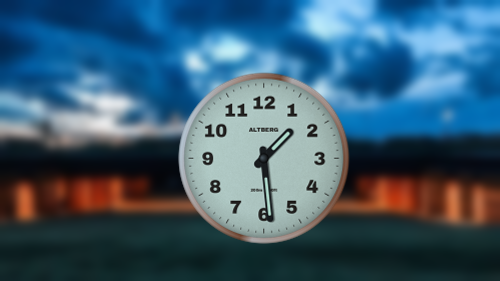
1:29
